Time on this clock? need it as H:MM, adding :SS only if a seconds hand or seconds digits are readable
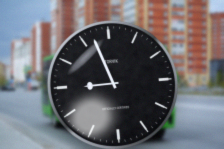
8:57
